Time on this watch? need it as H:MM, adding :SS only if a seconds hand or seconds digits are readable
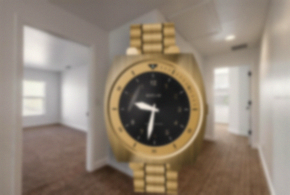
9:32
